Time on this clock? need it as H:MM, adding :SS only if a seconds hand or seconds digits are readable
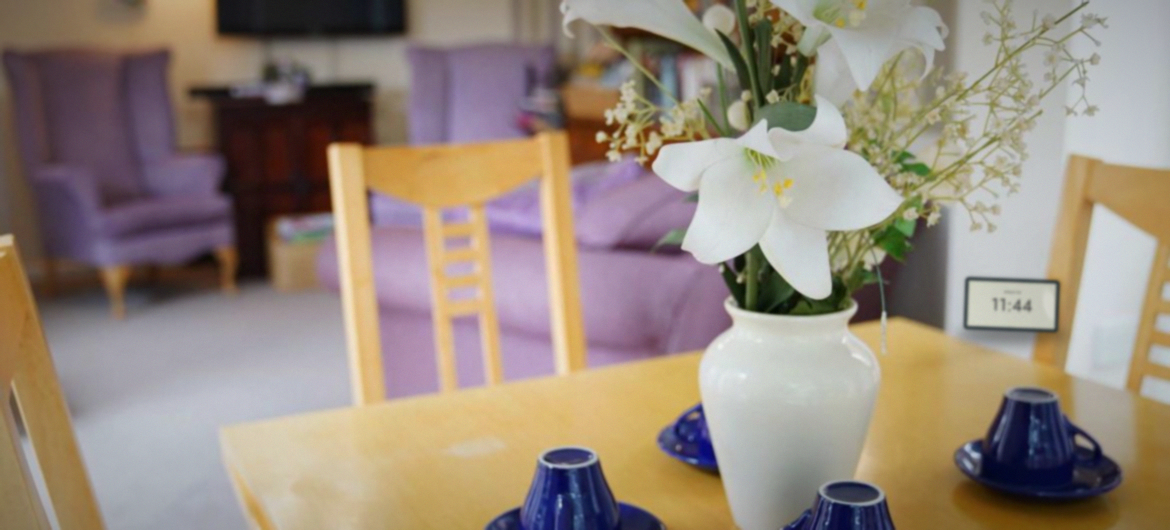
11:44
